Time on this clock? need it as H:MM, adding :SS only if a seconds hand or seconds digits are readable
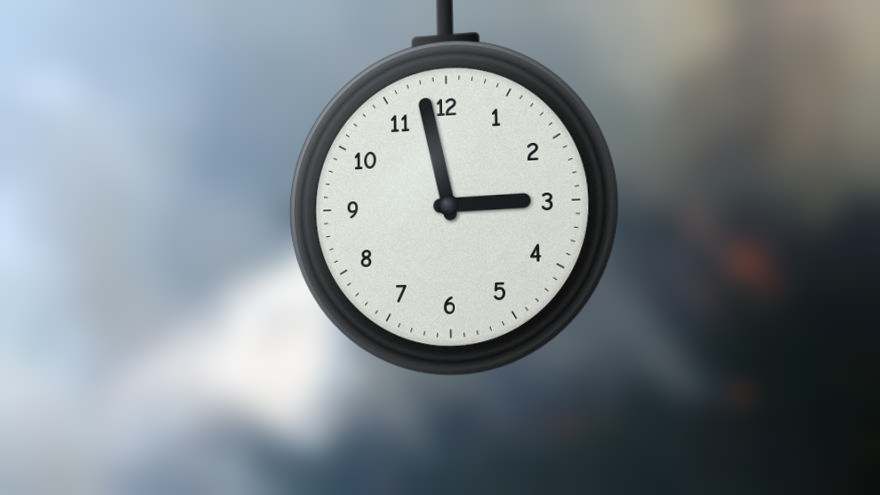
2:58
